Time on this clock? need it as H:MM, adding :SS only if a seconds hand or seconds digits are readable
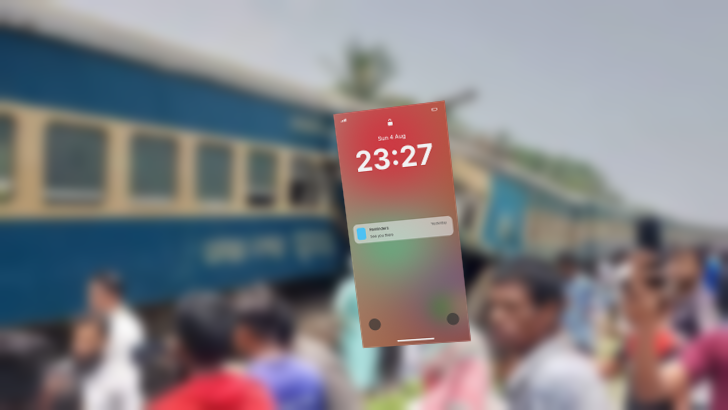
23:27
